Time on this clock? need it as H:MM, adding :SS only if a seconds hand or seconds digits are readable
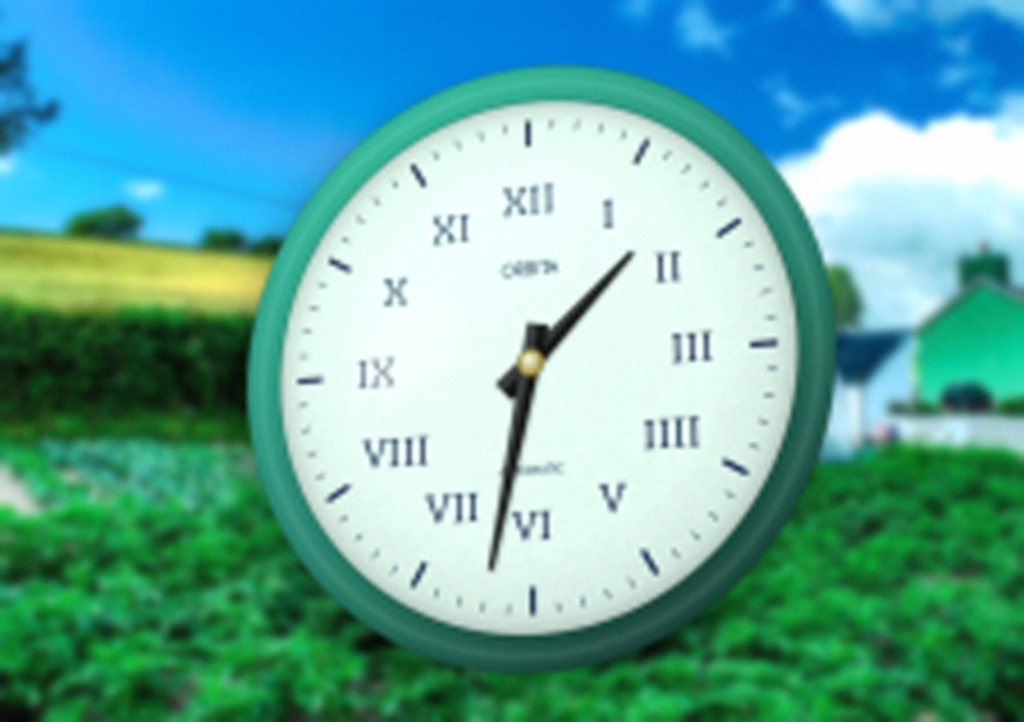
1:32
